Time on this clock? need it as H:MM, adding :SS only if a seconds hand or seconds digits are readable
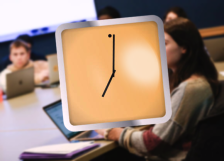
7:01
